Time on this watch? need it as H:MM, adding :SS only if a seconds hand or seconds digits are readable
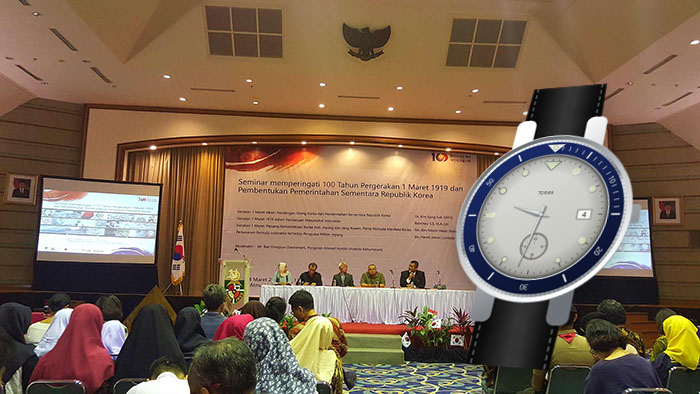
9:32
